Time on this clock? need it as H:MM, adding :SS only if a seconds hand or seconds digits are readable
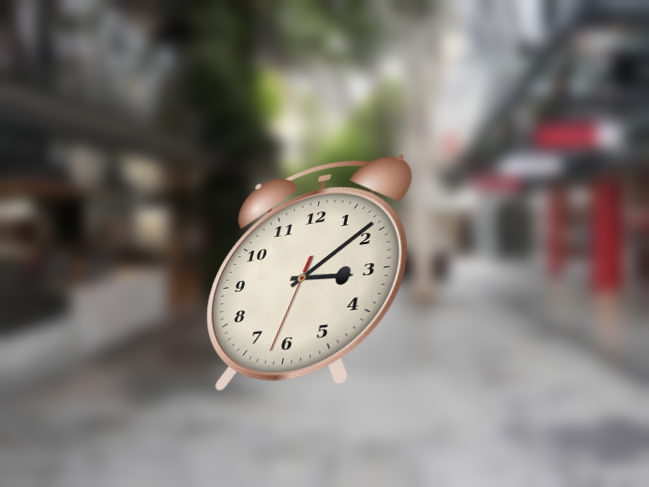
3:08:32
